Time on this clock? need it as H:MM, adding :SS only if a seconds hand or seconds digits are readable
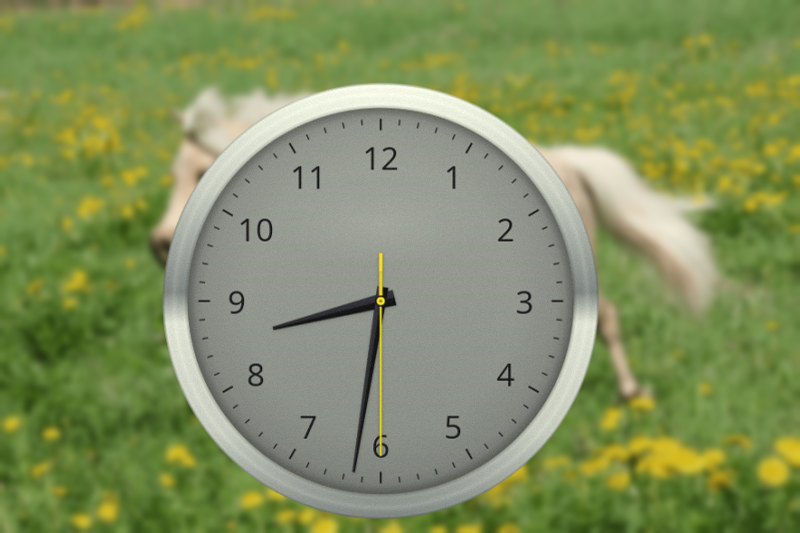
8:31:30
